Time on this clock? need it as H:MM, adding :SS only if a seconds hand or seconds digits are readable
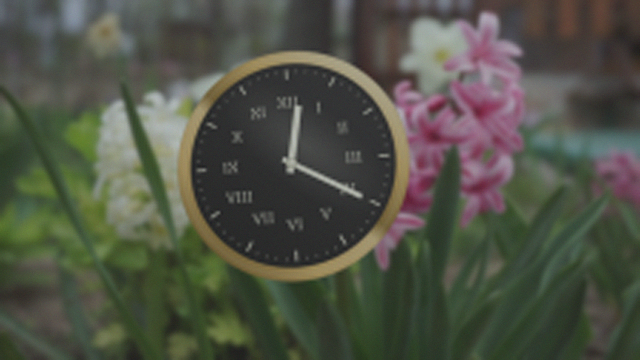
12:20
